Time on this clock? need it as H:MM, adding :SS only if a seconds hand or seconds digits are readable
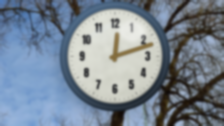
12:12
